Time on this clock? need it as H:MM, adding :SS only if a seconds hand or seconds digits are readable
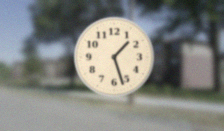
1:27
